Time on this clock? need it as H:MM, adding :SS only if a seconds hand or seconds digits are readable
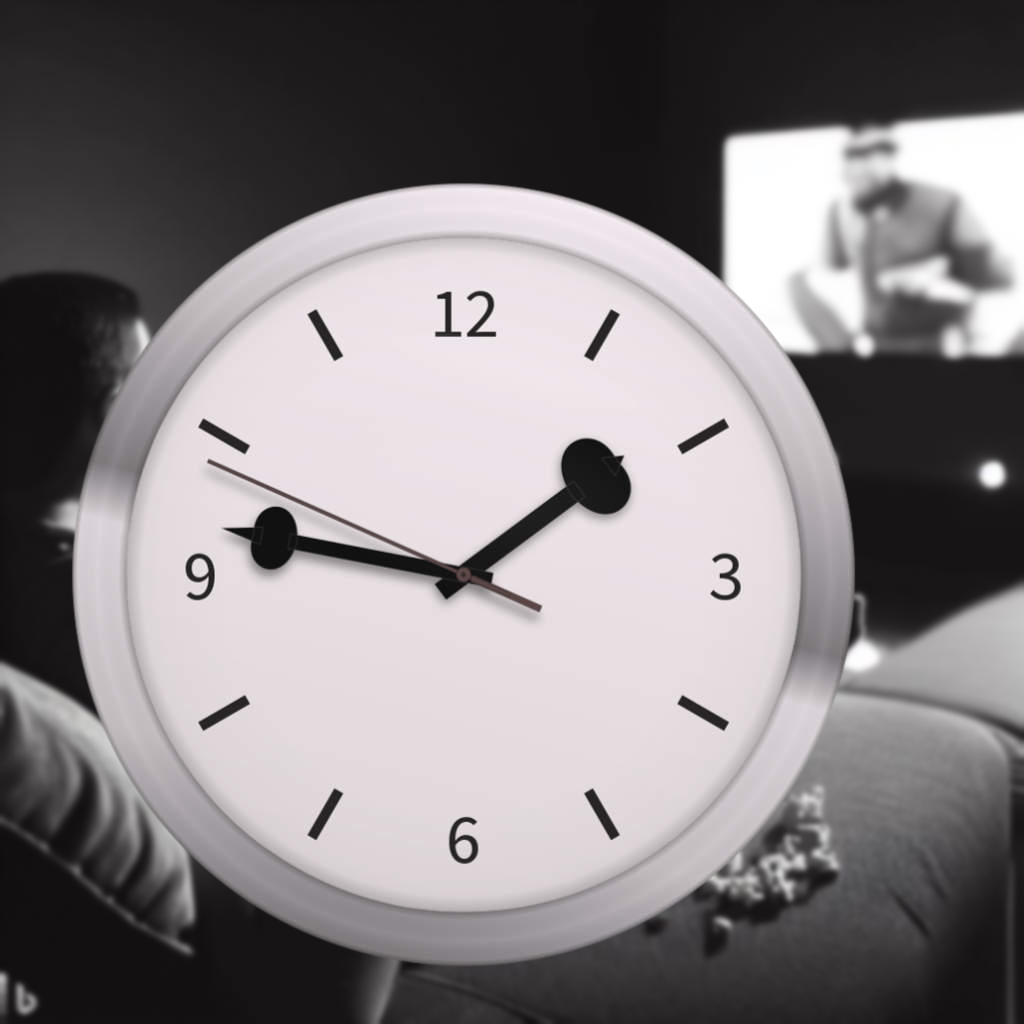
1:46:49
